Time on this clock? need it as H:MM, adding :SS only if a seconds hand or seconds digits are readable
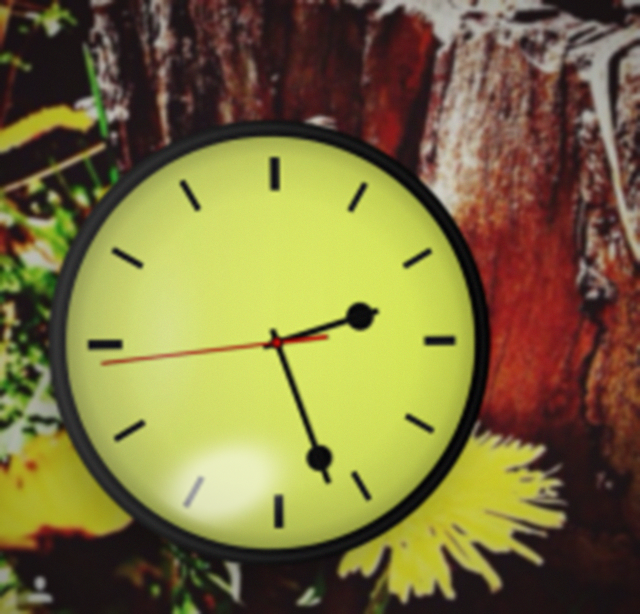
2:26:44
